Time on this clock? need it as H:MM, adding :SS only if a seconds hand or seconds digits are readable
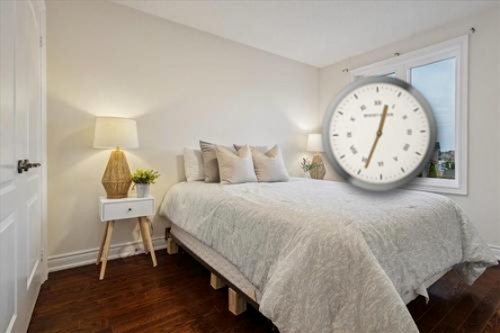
12:34
